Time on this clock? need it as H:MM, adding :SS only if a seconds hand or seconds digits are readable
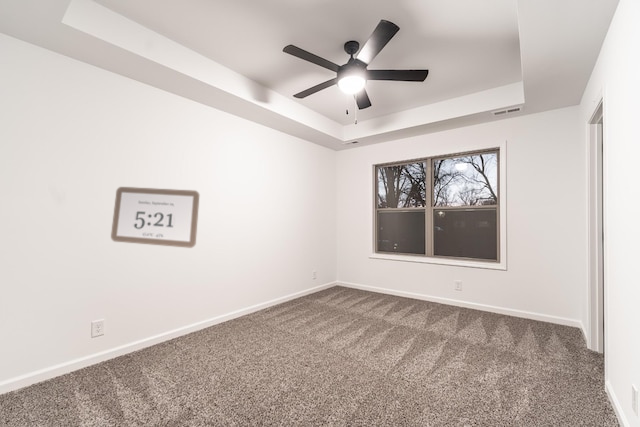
5:21
